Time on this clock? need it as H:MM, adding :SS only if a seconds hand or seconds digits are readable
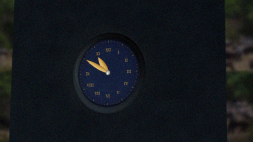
10:50
